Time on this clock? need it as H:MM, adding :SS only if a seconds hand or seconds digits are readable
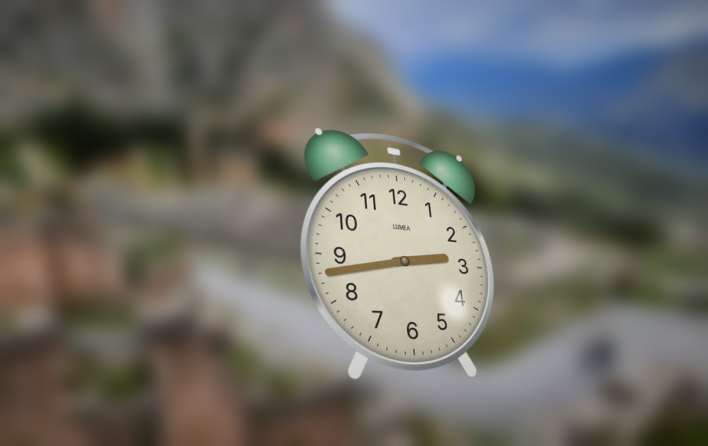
2:43
